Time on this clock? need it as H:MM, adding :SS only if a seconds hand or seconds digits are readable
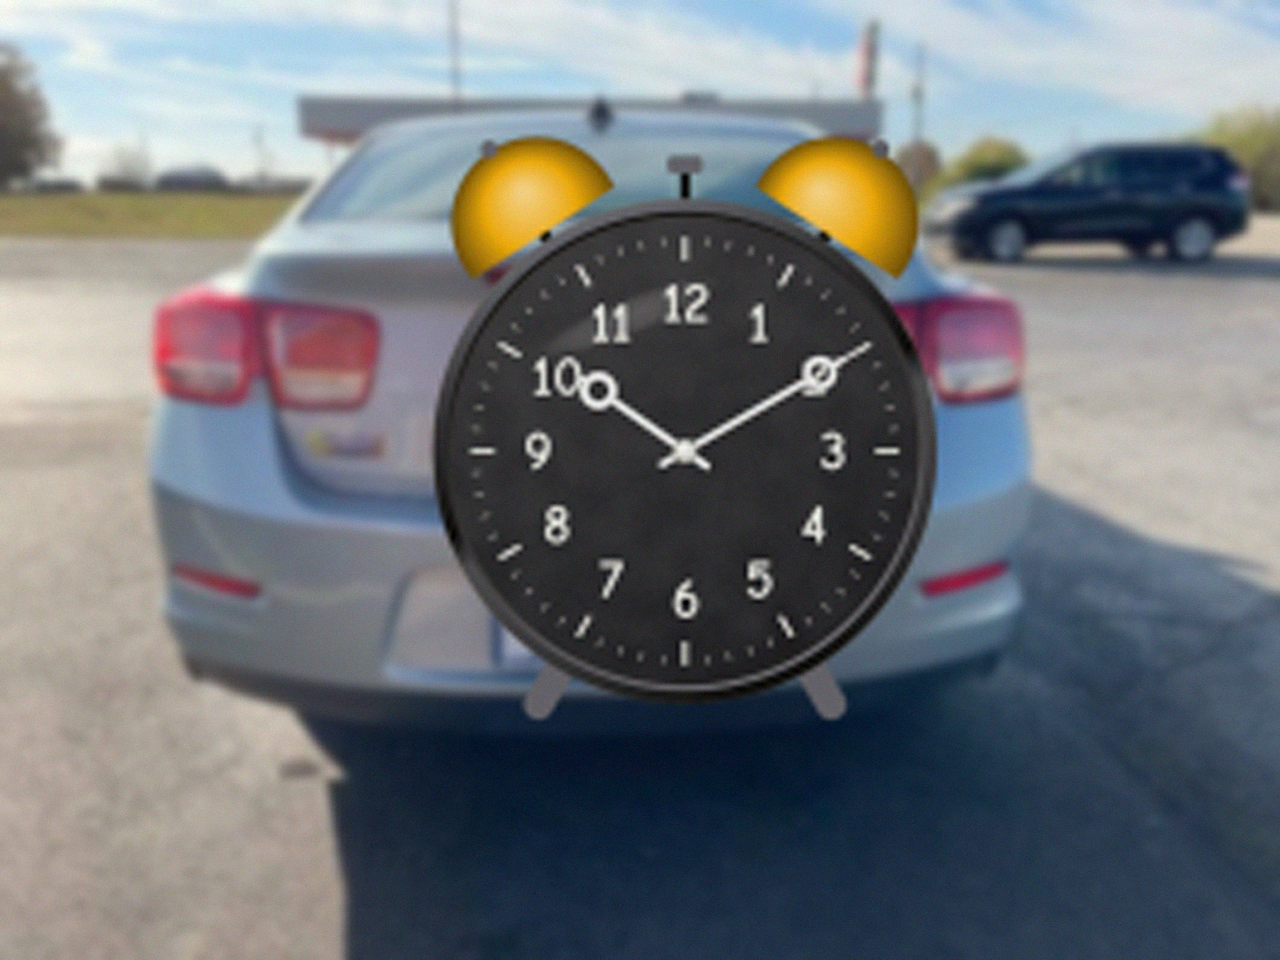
10:10
